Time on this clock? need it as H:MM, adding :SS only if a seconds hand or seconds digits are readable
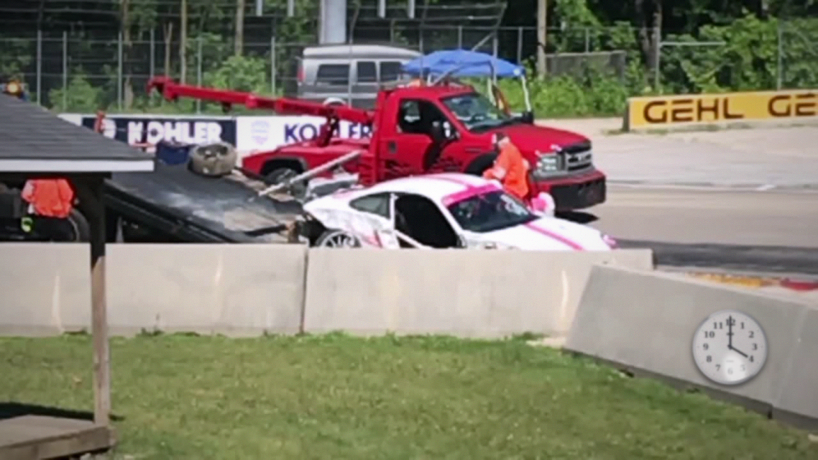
4:00
